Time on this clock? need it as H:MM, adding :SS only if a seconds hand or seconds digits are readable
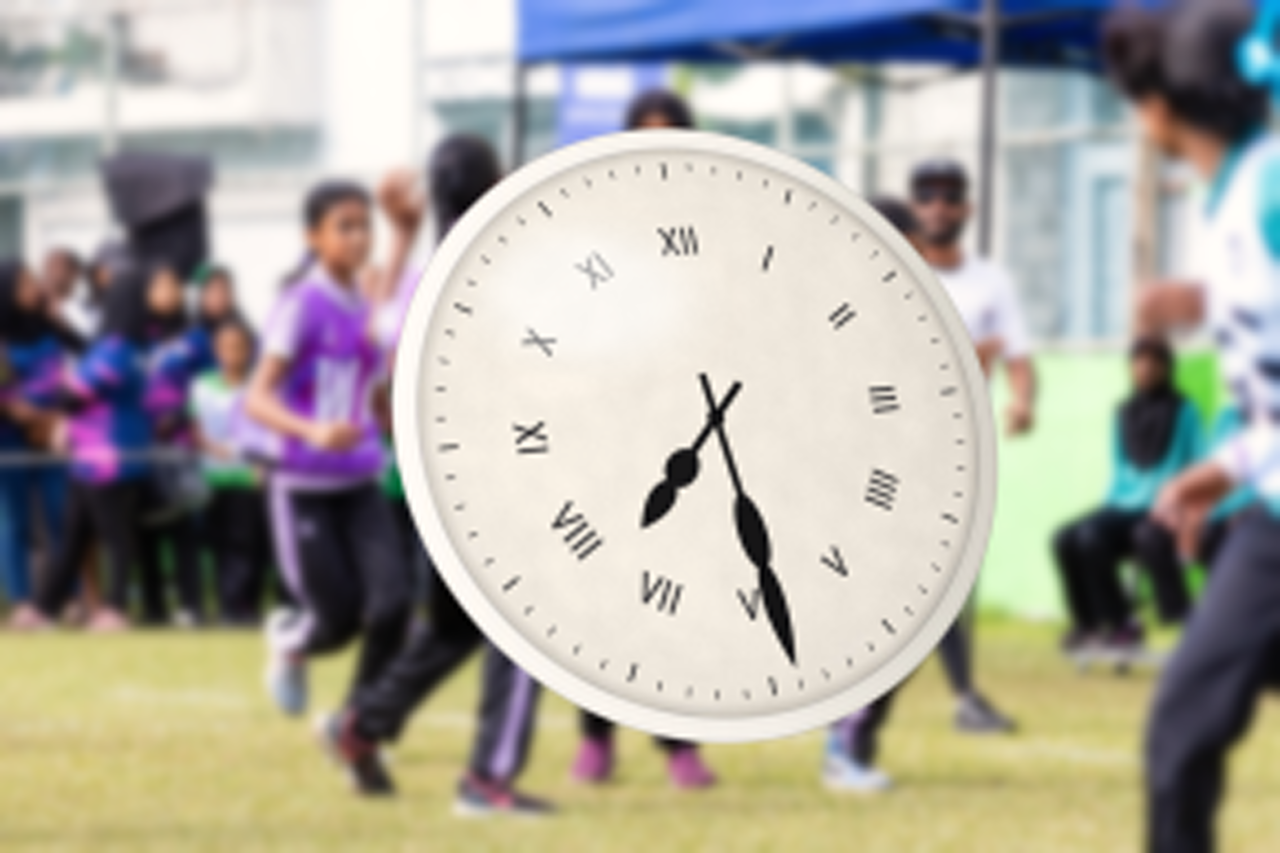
7:29
